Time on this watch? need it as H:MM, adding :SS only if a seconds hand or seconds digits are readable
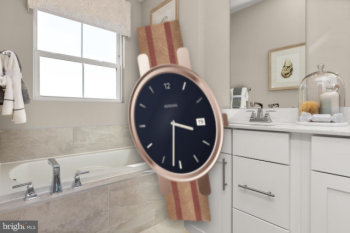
3:32
